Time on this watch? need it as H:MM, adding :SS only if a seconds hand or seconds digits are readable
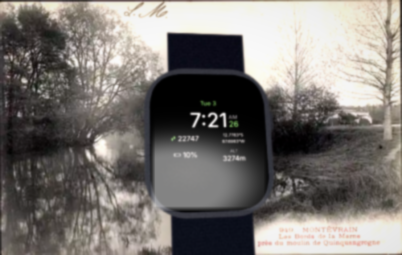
7:21
